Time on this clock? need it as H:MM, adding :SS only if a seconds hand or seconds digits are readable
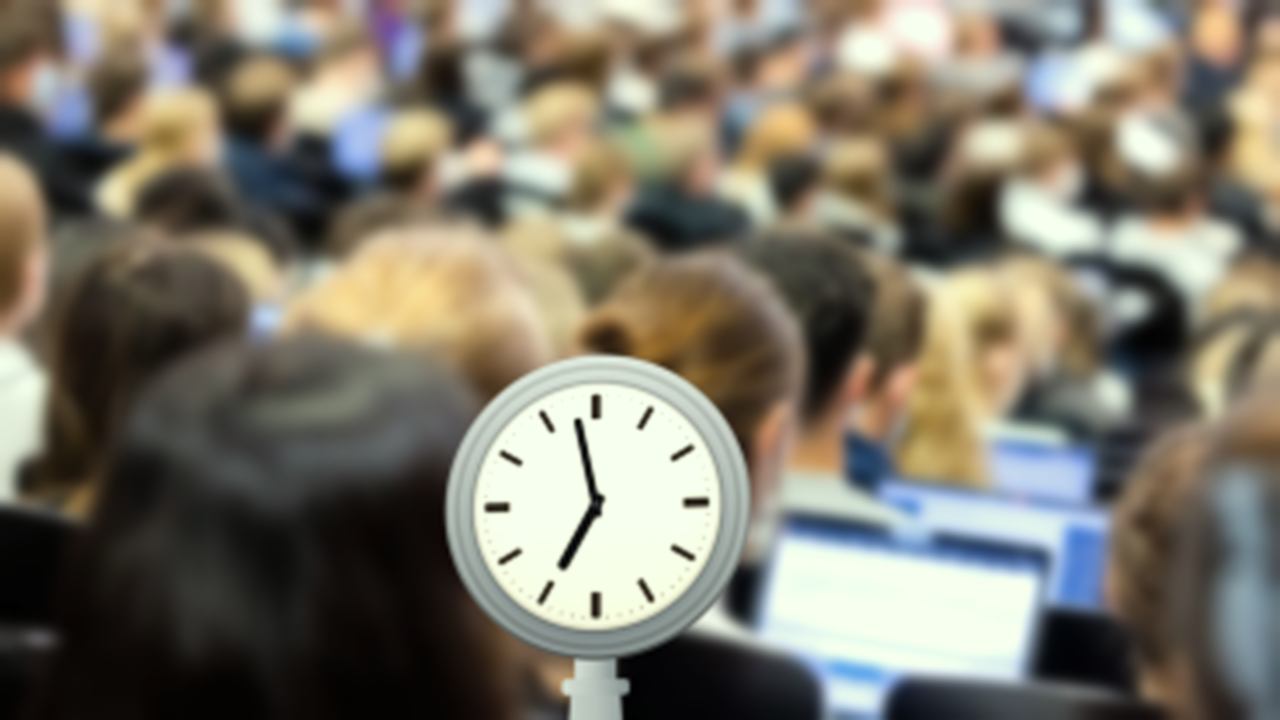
6:58
